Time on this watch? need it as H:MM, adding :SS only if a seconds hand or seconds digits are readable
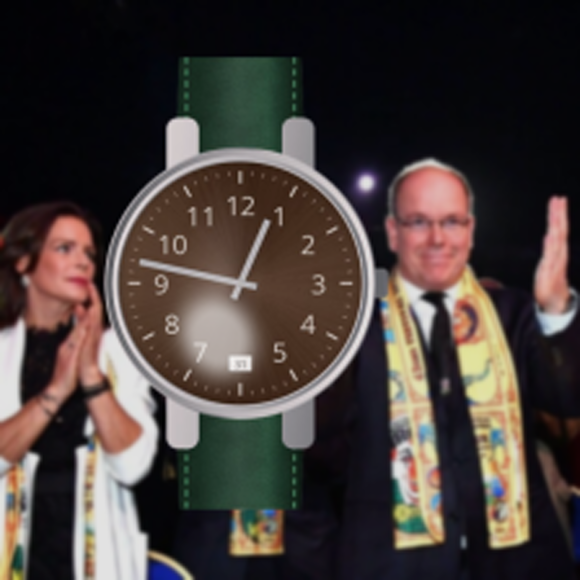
12:47
